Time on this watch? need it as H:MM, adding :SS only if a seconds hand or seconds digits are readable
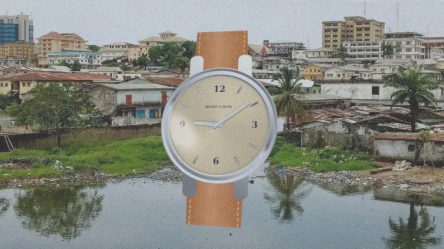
9:09
